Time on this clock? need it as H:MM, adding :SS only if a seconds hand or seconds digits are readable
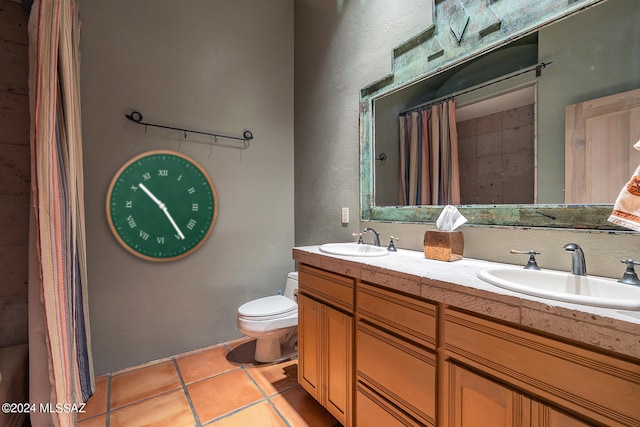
10:24
